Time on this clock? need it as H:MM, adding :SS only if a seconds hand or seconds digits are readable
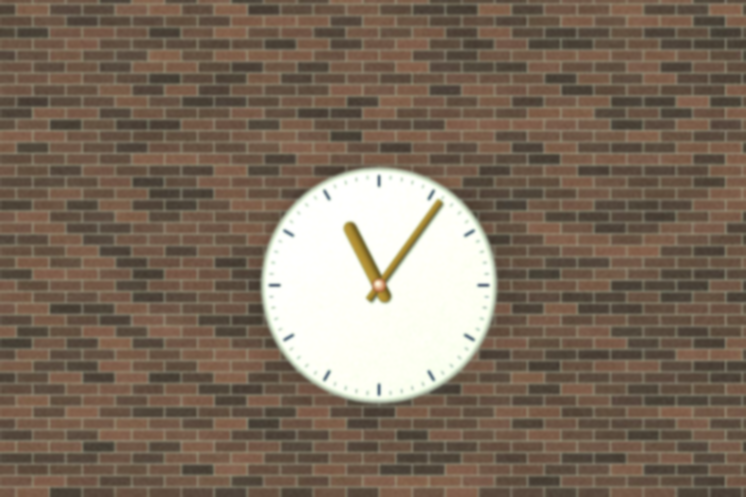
11:06
